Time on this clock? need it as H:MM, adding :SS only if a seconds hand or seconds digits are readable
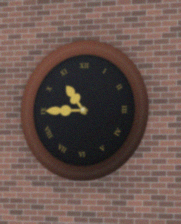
10:45
